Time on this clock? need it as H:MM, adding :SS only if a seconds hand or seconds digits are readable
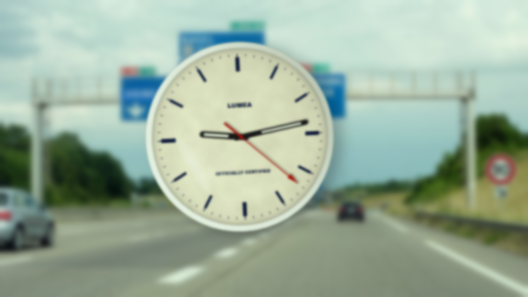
9:13:22
